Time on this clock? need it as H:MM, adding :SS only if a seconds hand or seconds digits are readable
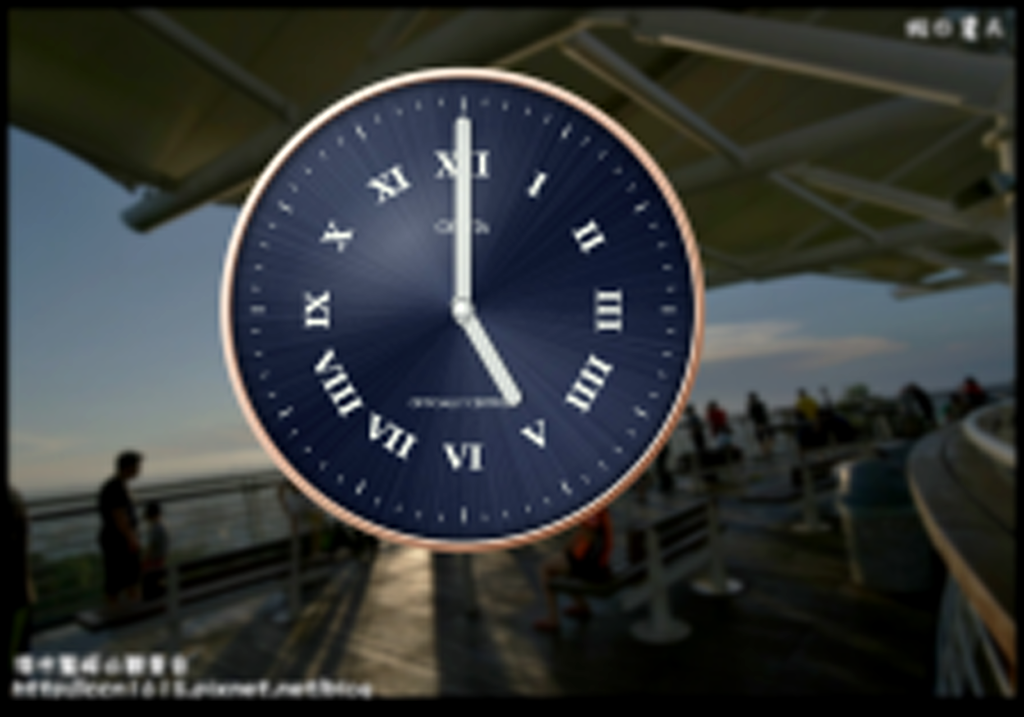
5:00
